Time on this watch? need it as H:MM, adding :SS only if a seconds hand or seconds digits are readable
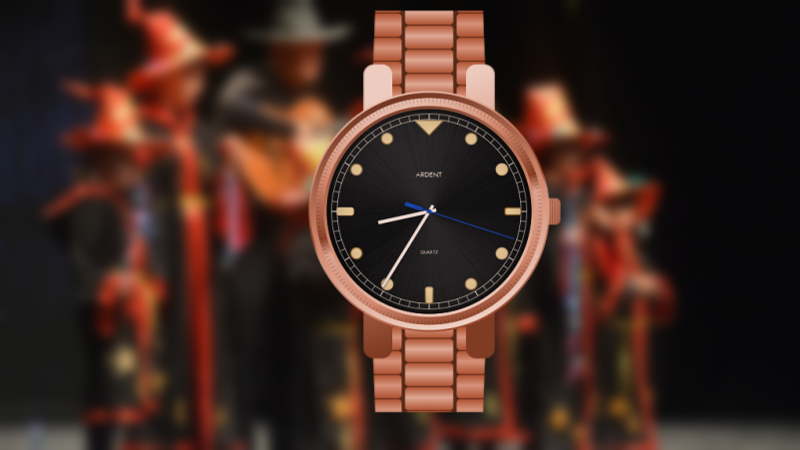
8:35:18
